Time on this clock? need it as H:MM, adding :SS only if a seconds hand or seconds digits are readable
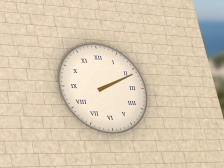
2:11
